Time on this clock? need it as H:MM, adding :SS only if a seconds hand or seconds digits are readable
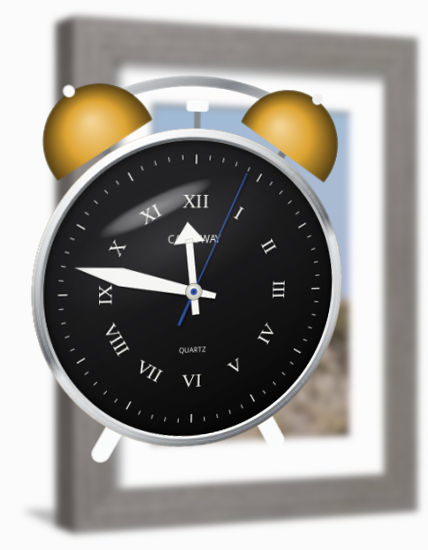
11:47:04
